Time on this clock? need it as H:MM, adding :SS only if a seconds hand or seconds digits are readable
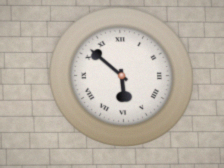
5:52
